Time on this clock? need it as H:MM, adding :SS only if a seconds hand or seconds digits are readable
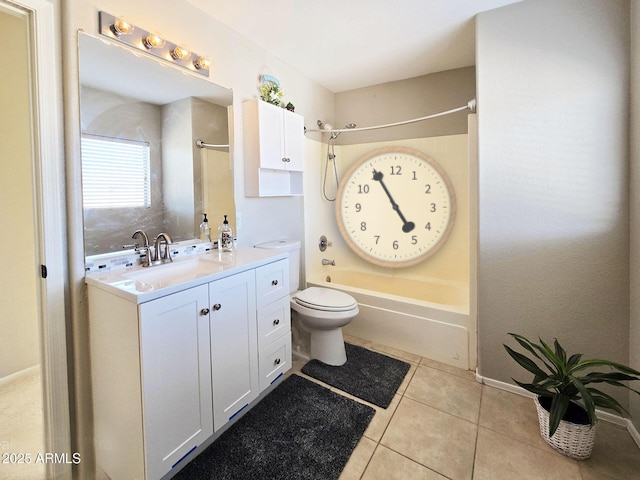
4:55
